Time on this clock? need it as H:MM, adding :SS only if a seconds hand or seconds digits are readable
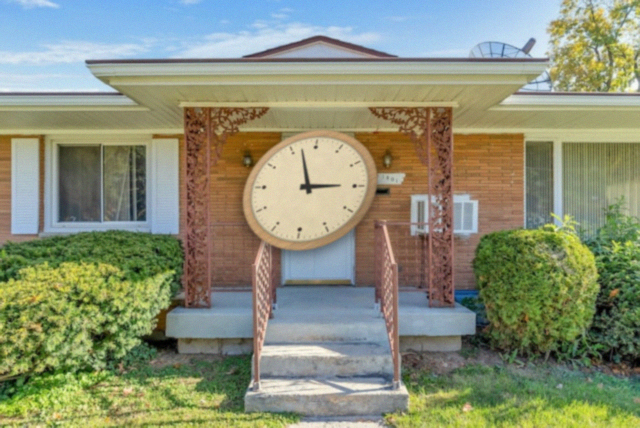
2:57
